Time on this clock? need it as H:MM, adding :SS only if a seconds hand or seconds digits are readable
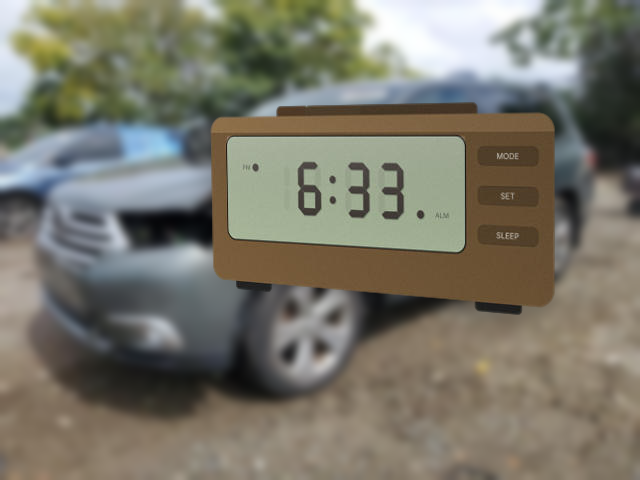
6:33
